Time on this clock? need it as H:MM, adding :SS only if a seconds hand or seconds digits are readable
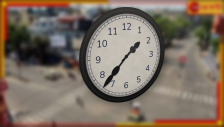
1:37
